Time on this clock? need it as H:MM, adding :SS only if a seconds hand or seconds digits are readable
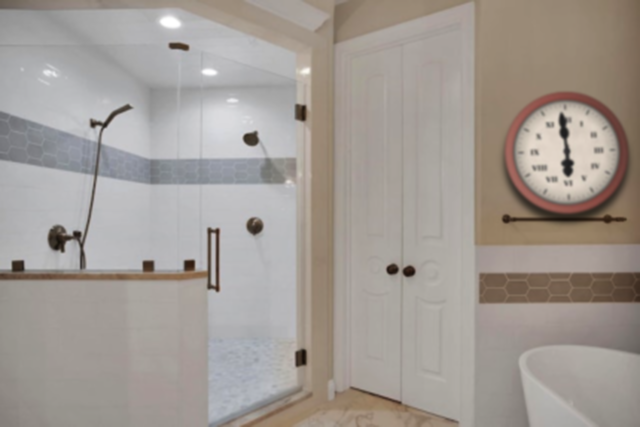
5:59
